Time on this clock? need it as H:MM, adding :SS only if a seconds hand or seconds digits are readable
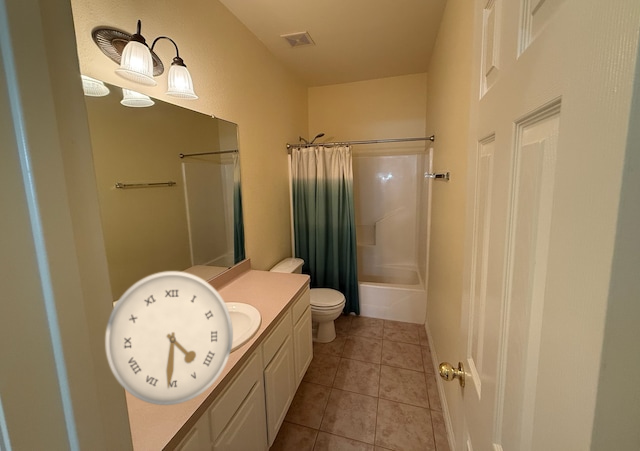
4:31
